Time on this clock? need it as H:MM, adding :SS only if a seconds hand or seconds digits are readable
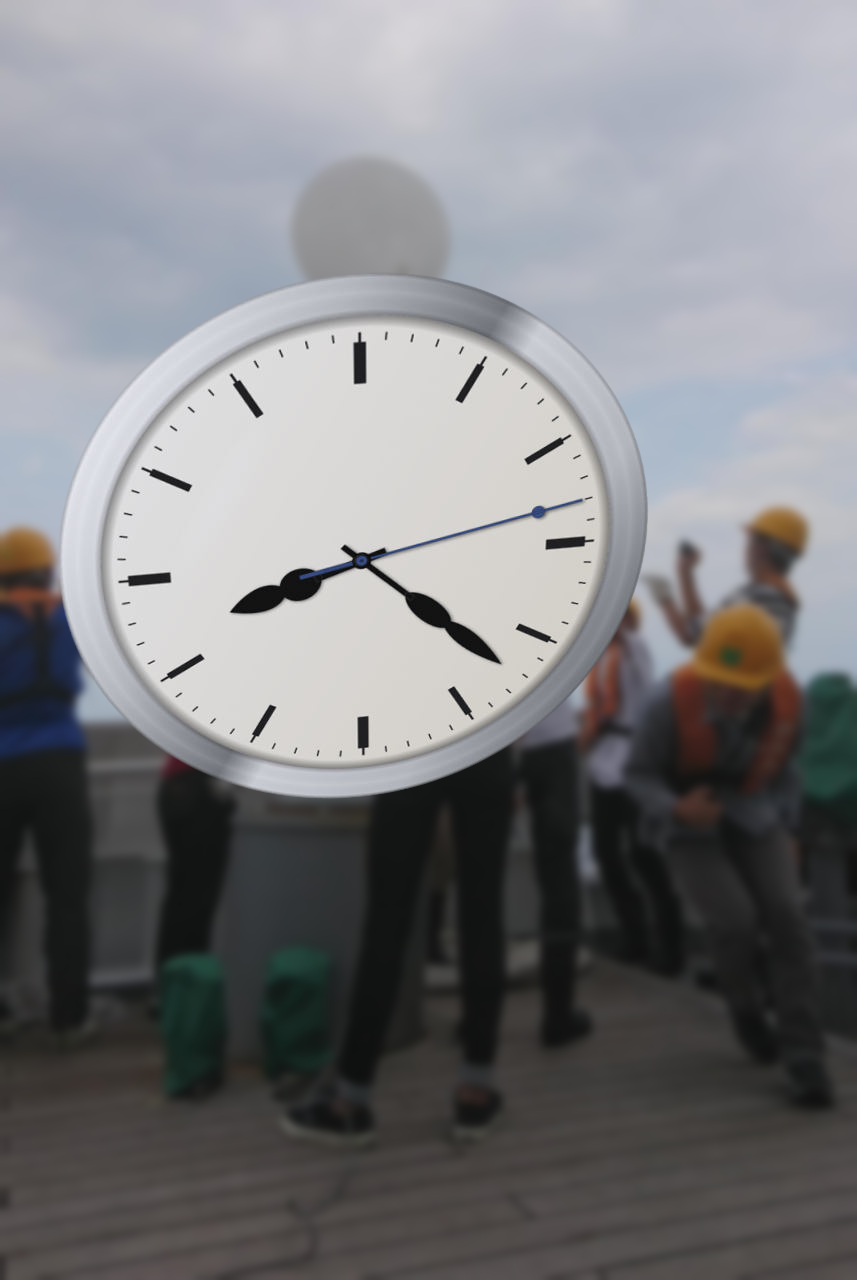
8:22:13
